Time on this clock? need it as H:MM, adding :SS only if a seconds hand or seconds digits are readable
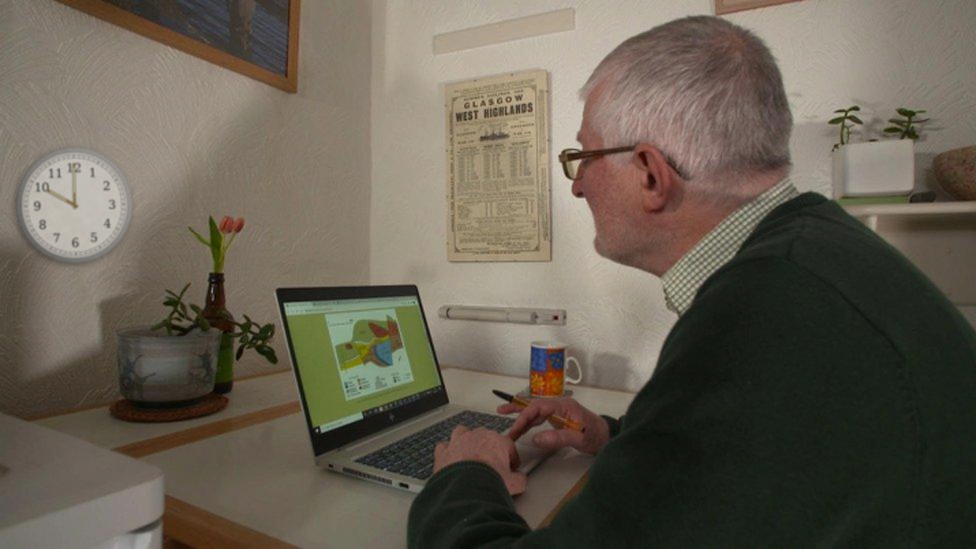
10:00
